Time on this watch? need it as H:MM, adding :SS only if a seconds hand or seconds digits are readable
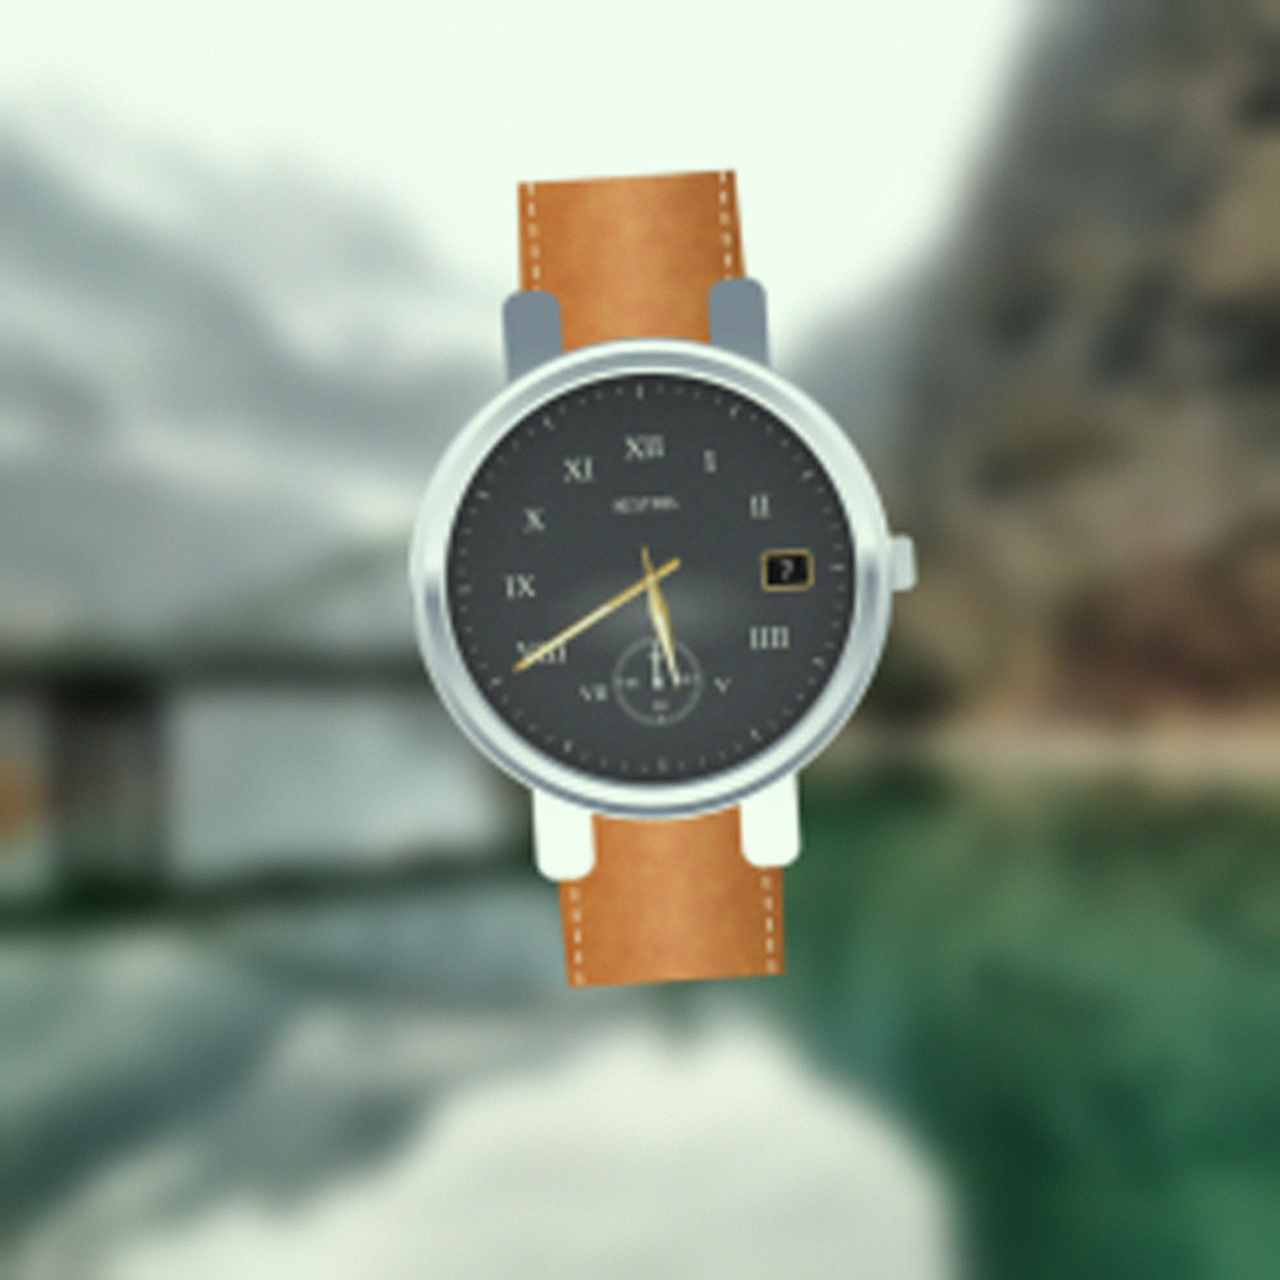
5:40
